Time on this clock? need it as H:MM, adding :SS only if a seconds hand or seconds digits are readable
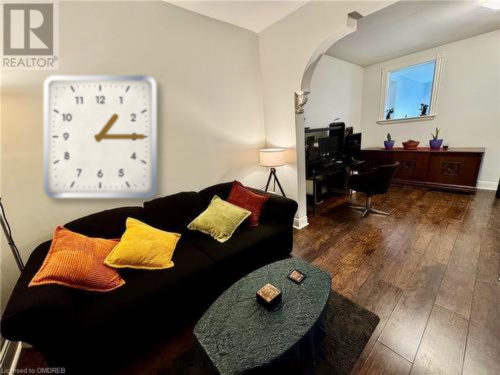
1:15
